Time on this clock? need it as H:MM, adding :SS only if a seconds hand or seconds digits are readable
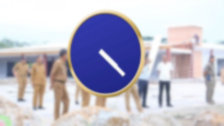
4:22
